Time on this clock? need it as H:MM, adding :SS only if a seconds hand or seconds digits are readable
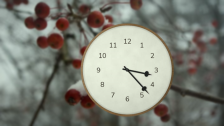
3:23
